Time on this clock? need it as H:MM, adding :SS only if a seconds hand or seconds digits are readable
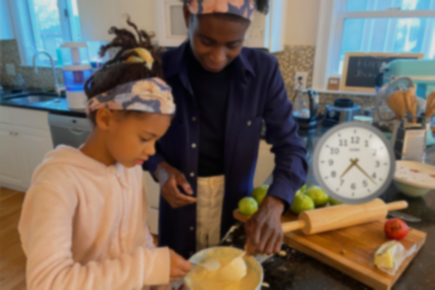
7:22
